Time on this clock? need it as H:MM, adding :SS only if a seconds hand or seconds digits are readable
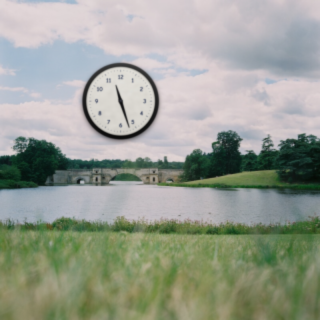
11:27
